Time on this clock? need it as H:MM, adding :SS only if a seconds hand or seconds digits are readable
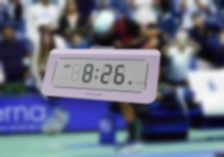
8:26
